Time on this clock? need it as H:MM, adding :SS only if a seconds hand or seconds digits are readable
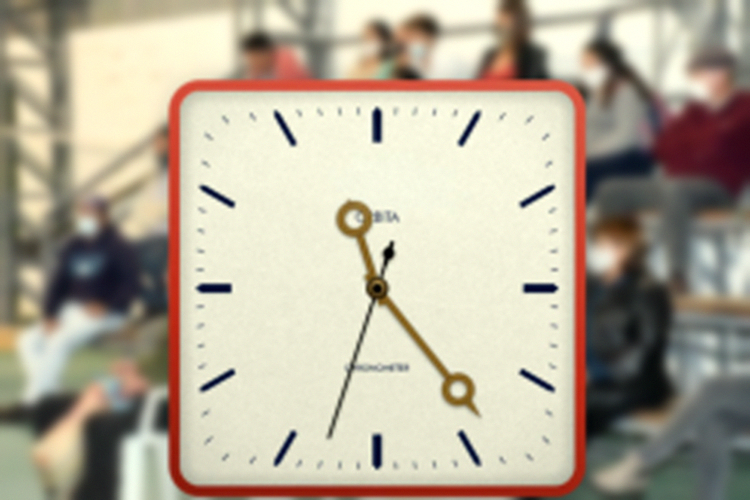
11:23:33
